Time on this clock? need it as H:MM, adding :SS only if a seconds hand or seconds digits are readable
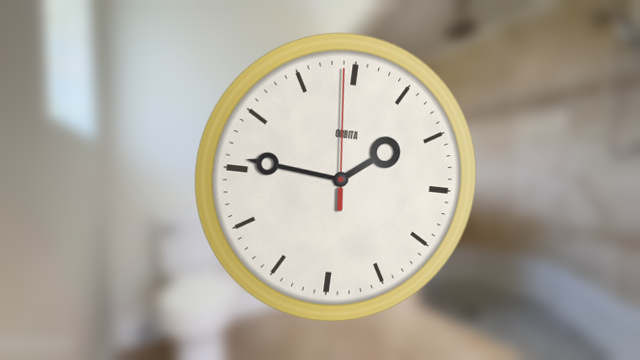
1:45:59
